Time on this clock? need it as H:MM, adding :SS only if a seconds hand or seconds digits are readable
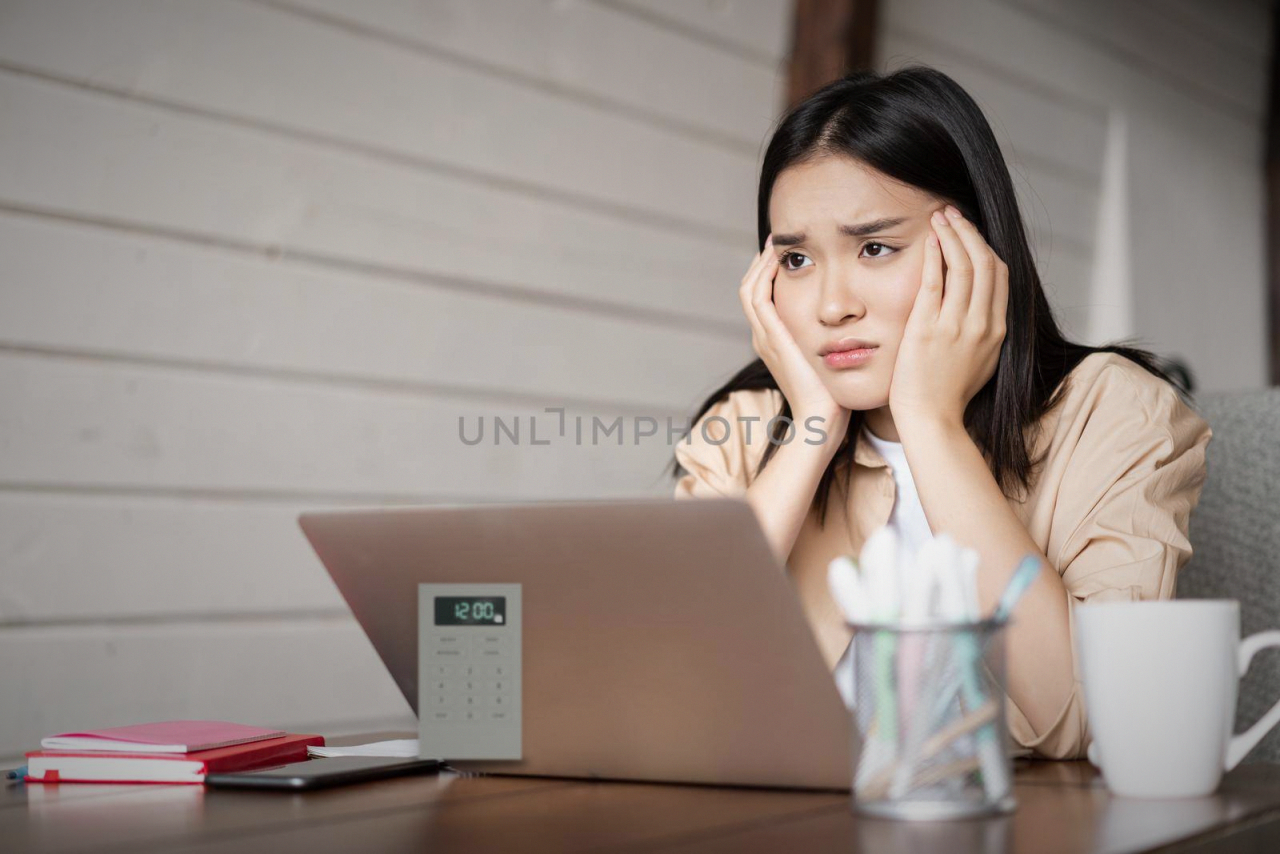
12:00
